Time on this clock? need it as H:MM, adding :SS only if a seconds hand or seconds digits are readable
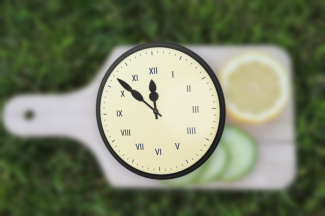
11:52
